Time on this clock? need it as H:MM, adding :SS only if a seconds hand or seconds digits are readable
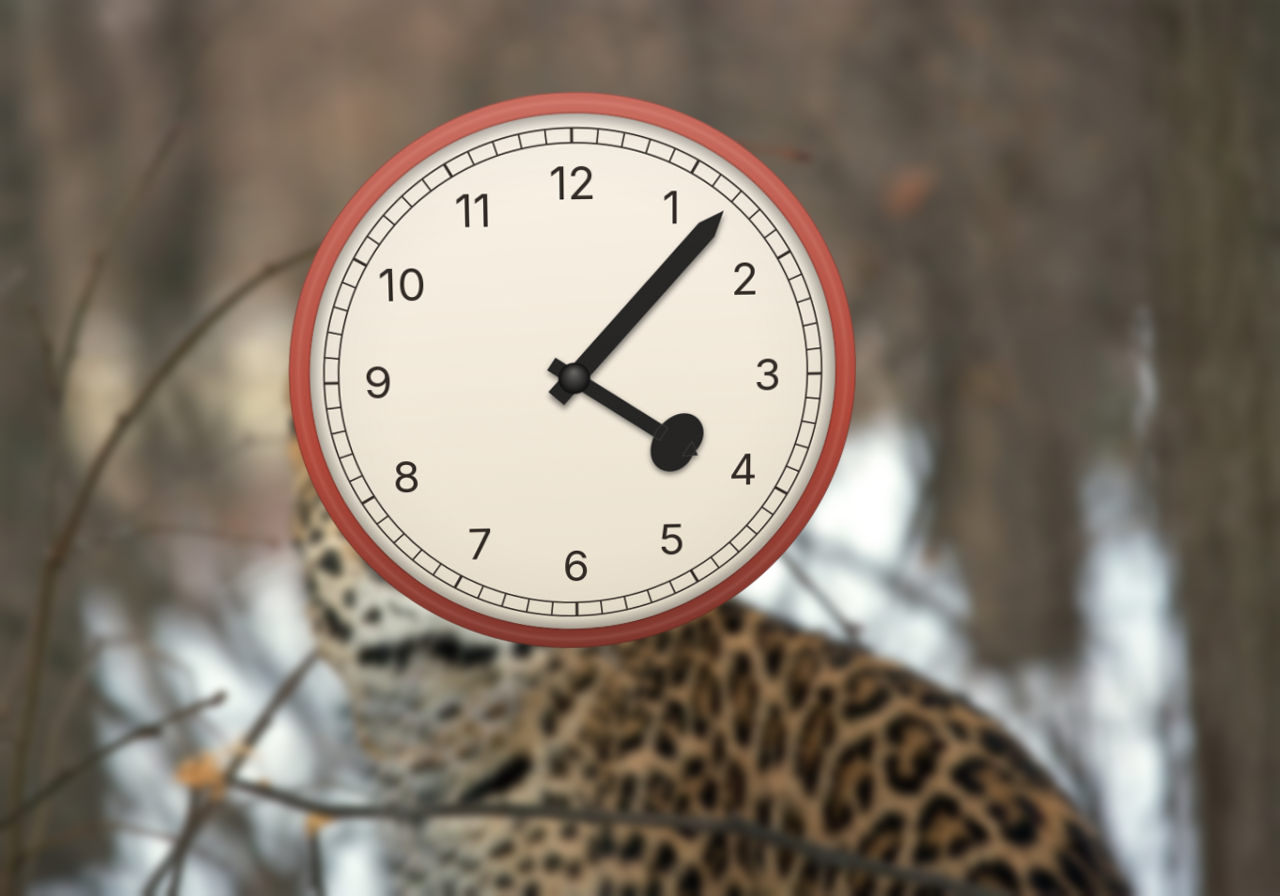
4:07
